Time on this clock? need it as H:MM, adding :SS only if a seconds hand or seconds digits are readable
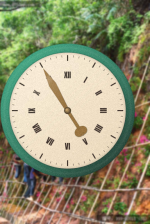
4:55
